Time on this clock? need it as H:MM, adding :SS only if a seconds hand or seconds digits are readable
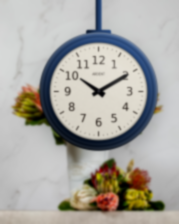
10:10
